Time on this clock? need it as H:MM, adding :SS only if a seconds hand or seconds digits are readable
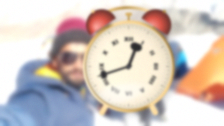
12:42
